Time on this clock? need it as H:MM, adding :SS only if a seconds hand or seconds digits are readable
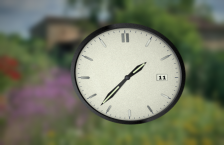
1:37
